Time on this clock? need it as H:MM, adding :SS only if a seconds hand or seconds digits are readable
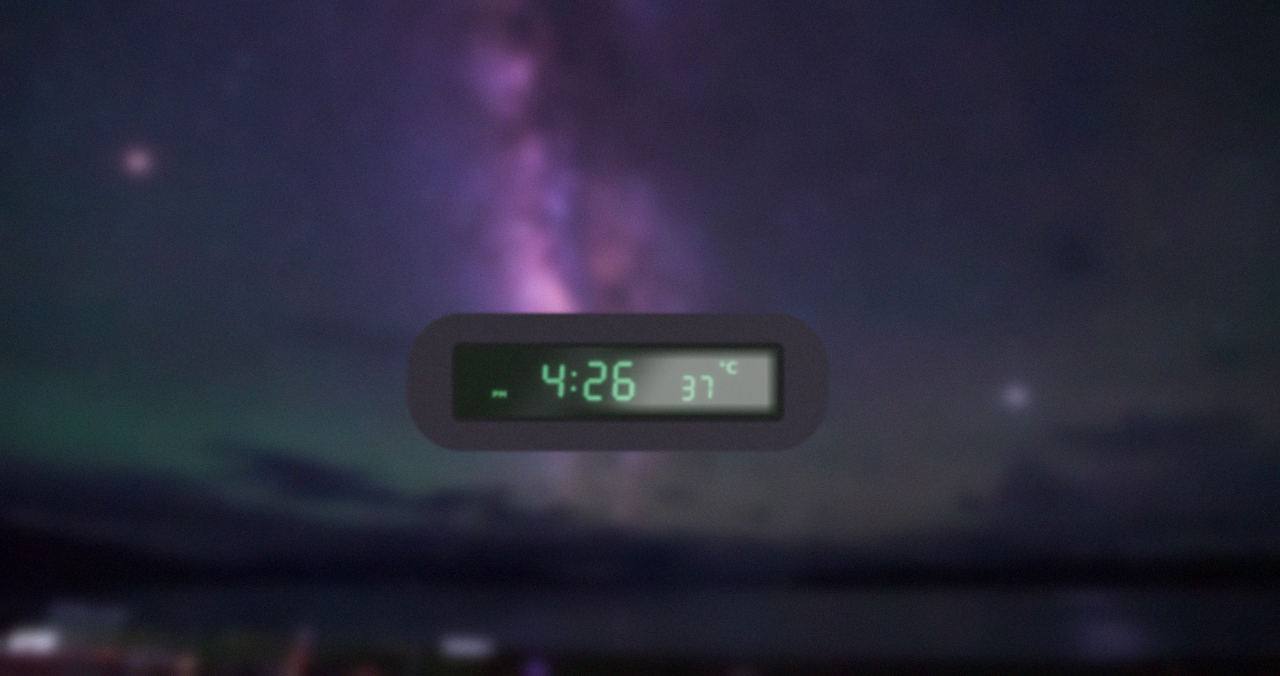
4:26
